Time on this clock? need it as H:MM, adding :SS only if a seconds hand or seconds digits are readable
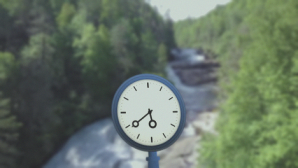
5:39
